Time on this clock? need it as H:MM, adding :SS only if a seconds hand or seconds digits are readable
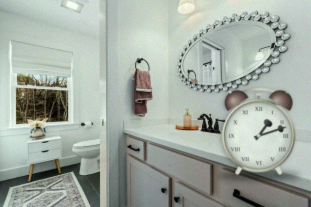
1:12
